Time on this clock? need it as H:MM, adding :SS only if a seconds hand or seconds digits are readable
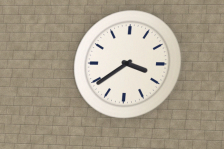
3:39
